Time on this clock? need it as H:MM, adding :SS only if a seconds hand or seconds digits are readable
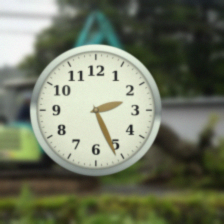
2:26
